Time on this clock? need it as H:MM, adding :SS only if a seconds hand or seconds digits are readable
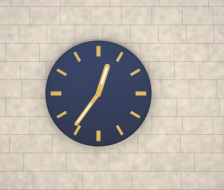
12:36
